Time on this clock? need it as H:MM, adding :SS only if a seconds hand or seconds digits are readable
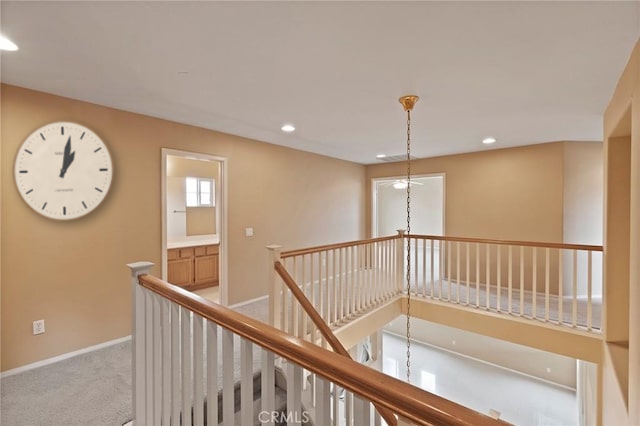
1:02
